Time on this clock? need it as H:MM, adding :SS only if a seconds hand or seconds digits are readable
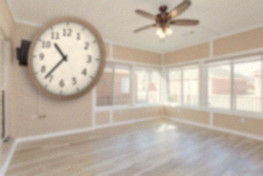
10:37
